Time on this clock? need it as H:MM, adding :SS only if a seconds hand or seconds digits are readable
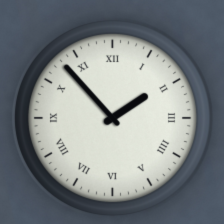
1:53
